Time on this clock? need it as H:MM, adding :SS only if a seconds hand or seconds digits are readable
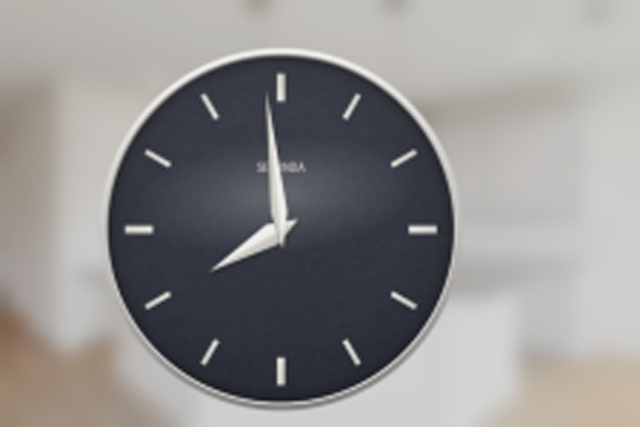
7:59
